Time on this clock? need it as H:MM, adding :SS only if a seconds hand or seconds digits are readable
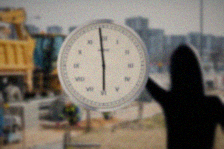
5:59
